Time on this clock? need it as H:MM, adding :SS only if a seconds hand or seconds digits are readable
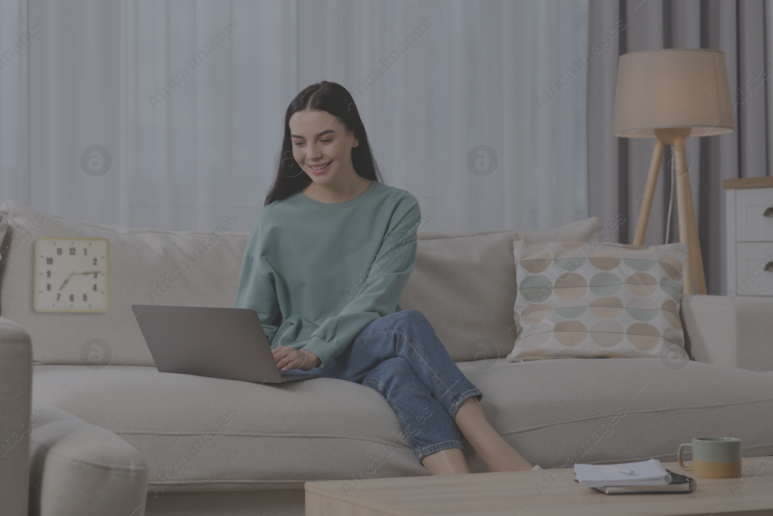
7:14
